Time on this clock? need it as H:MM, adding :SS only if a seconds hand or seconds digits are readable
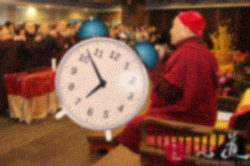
6:52
